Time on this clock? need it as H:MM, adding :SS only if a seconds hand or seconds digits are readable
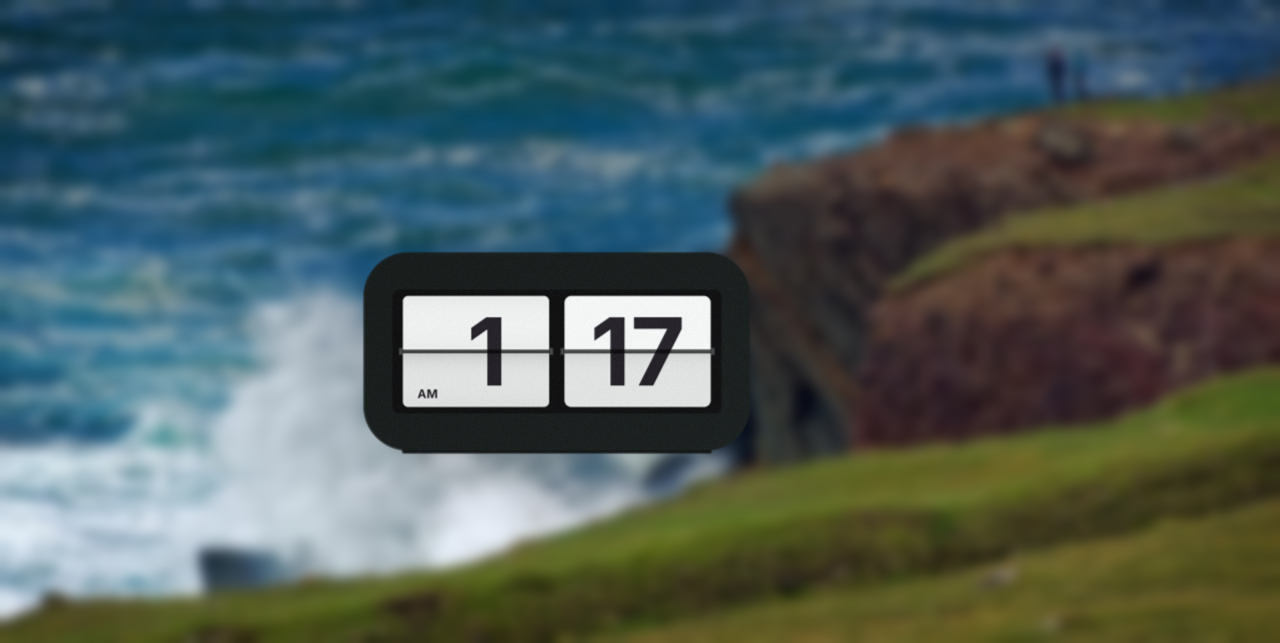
1:17
